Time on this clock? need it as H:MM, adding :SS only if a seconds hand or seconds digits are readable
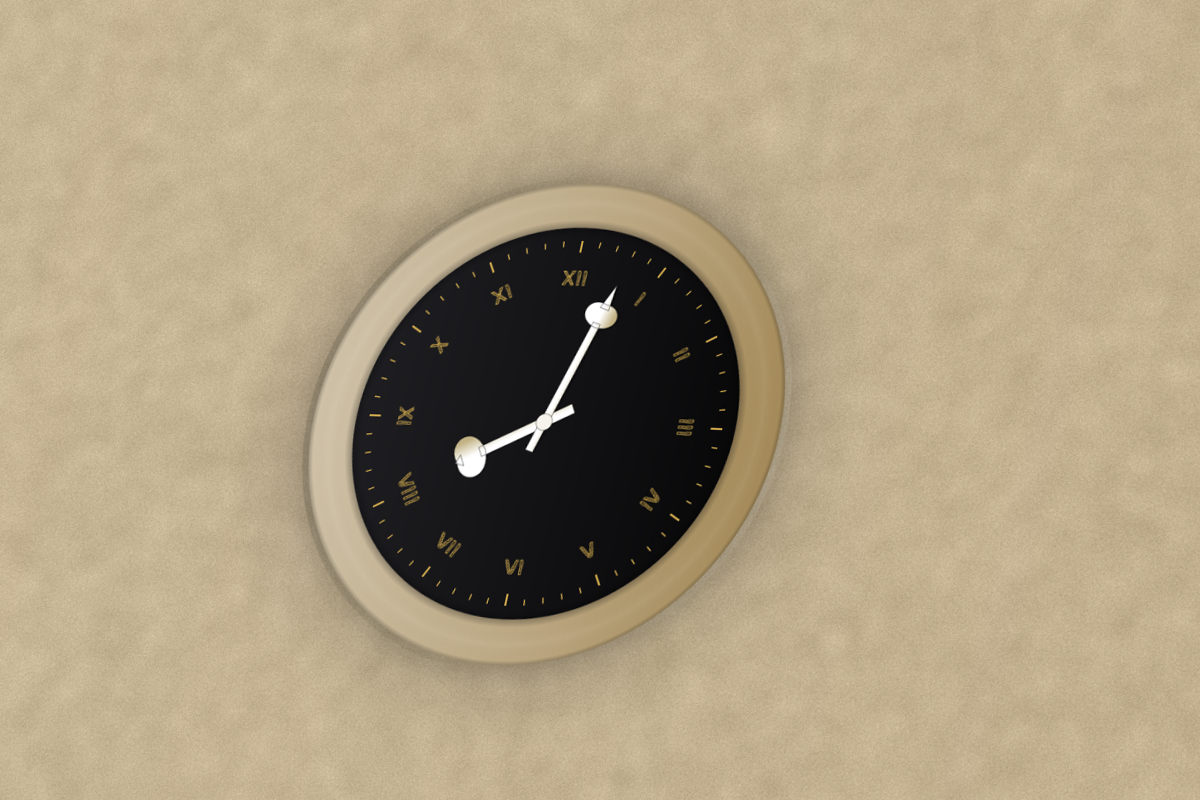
8:03
